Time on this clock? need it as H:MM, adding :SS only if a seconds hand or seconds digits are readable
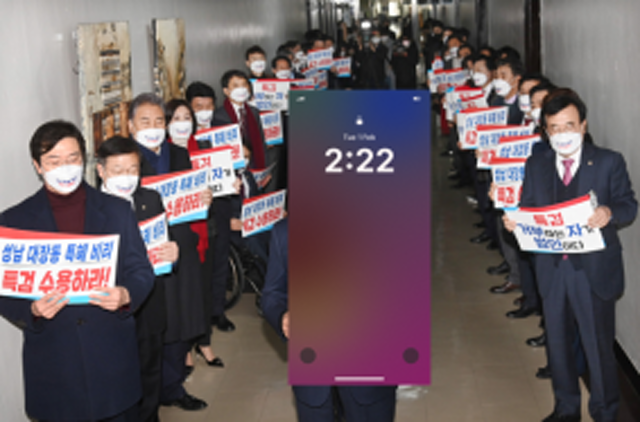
2:22
